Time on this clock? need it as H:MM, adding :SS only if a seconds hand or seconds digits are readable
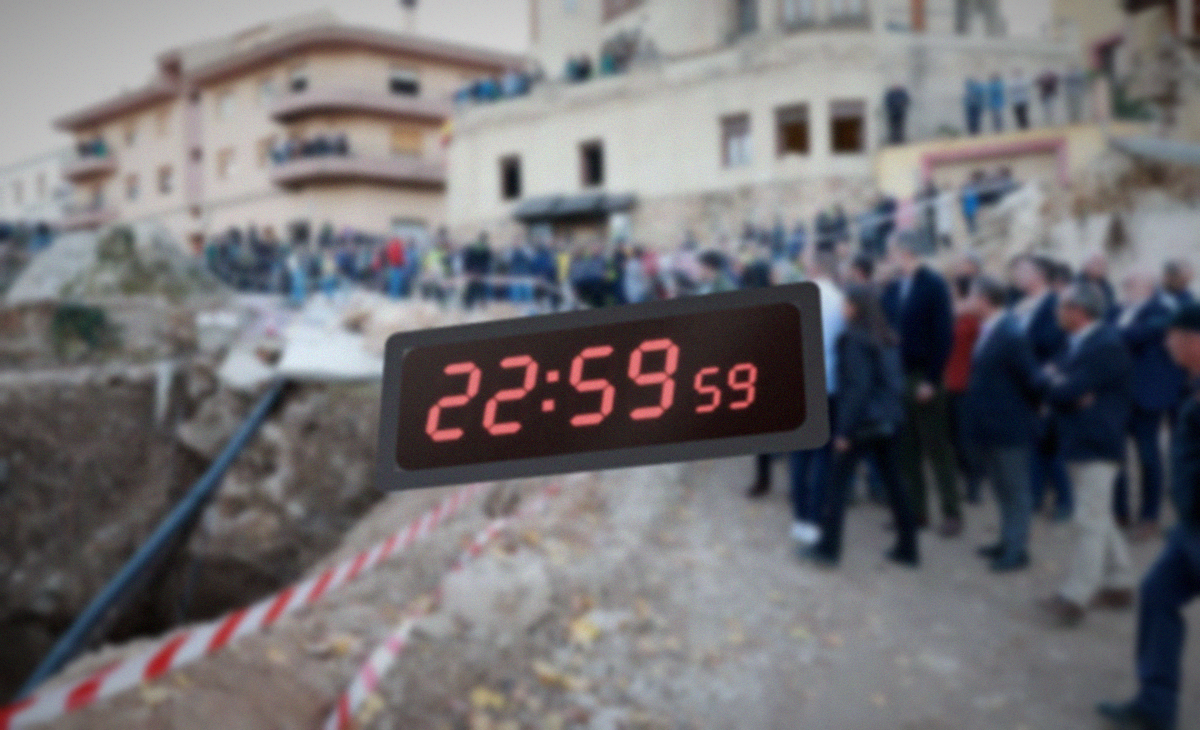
22:59:59
